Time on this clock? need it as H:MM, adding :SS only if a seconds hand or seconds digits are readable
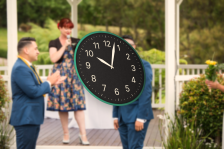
10:03
